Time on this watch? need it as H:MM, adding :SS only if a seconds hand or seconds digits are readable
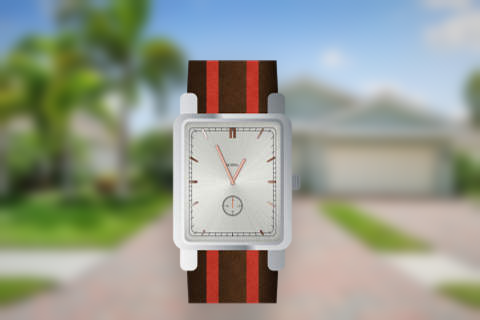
12:56
